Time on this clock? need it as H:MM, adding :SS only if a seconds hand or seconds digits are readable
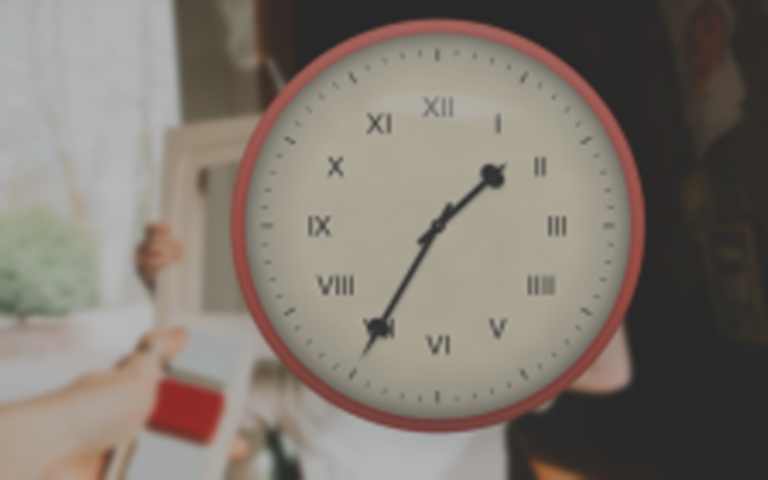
1:35
